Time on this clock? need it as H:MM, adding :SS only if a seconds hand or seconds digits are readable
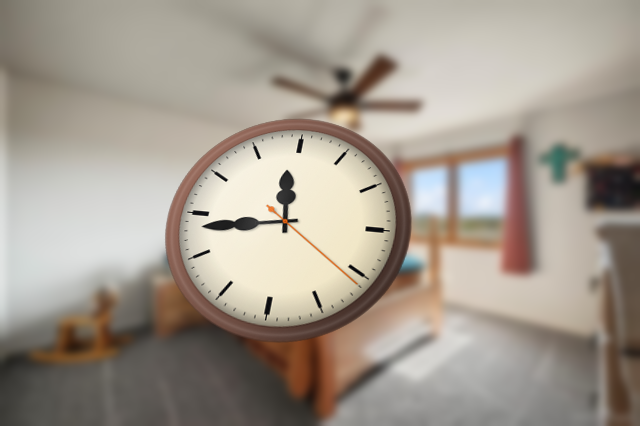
11:43:21
